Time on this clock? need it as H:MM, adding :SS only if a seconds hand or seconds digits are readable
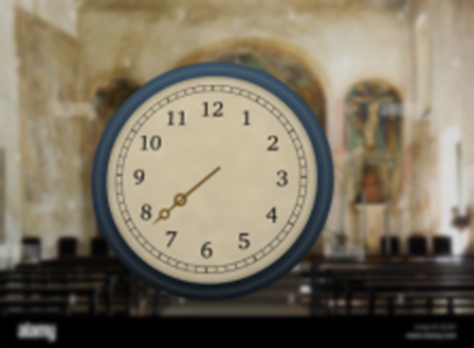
7:38
